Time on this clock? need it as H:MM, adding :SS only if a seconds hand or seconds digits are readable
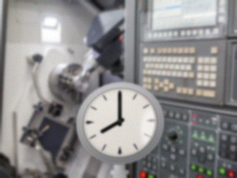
8:00
